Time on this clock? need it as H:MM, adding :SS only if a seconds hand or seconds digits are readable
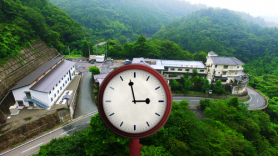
2:58
